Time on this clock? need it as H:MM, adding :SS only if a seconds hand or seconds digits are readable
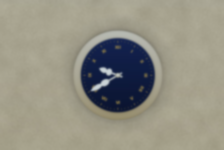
9:40
